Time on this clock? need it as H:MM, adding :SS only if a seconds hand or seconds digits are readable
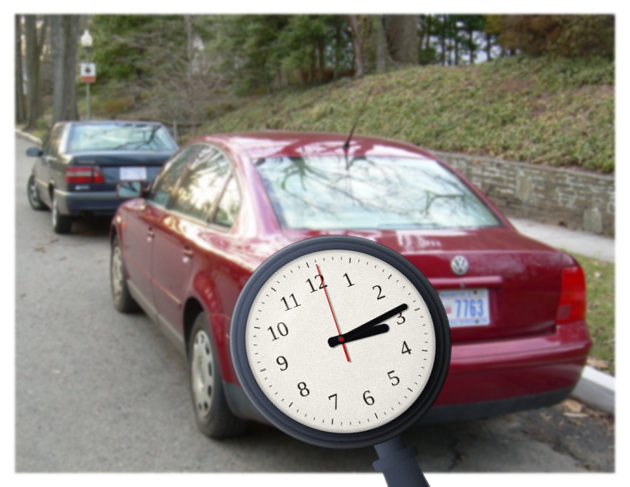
3:14:01
